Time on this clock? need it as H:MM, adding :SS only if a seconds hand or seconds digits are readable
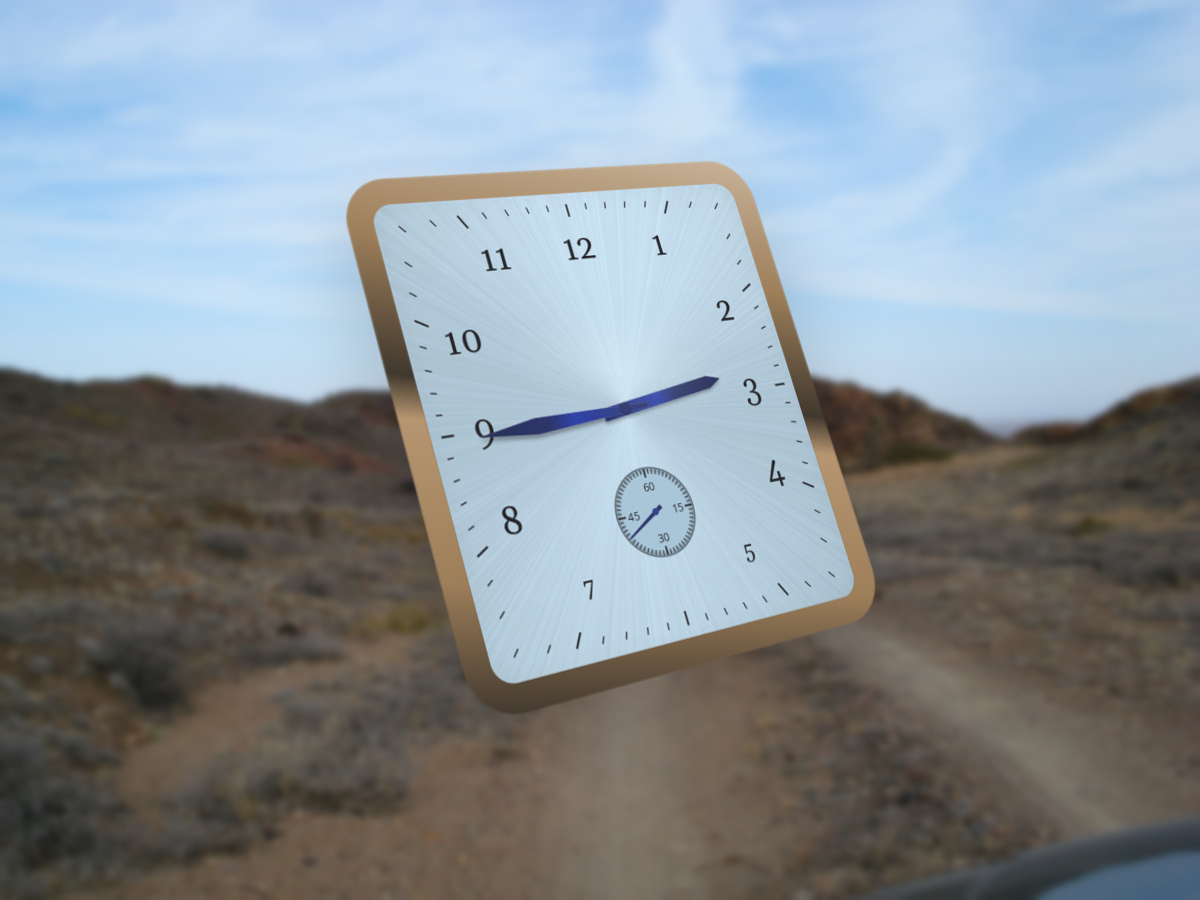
2:44:40
